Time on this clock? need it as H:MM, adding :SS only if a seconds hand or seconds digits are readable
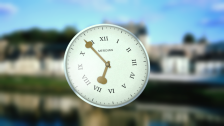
6:54
